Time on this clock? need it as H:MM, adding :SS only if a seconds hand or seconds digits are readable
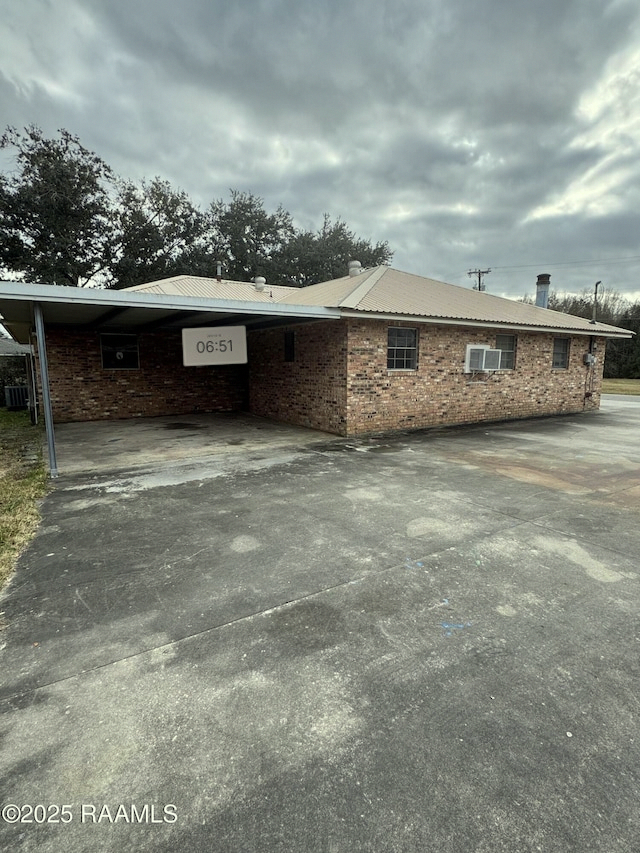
6:51
